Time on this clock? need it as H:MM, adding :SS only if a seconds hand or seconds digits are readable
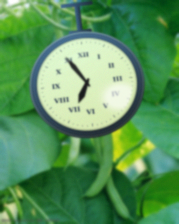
6:55
